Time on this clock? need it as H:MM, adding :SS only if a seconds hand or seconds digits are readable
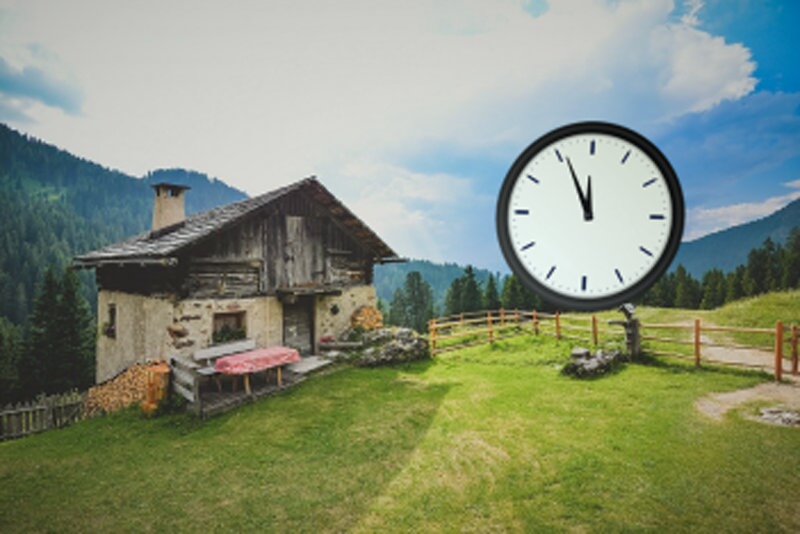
11:56
